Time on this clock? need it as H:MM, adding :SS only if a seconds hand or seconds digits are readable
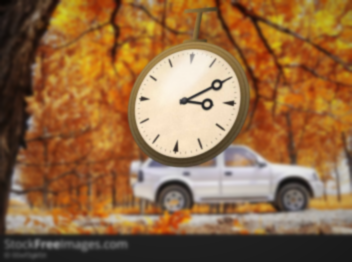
3:10
